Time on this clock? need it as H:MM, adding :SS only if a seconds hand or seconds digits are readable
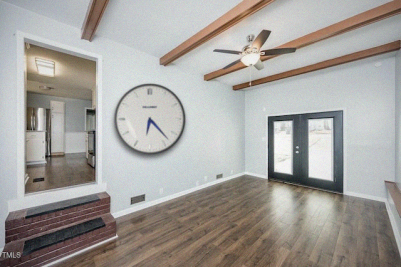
6:23
